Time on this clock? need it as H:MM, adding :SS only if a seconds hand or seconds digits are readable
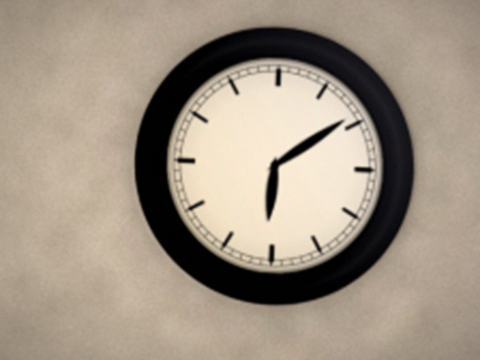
6:09
